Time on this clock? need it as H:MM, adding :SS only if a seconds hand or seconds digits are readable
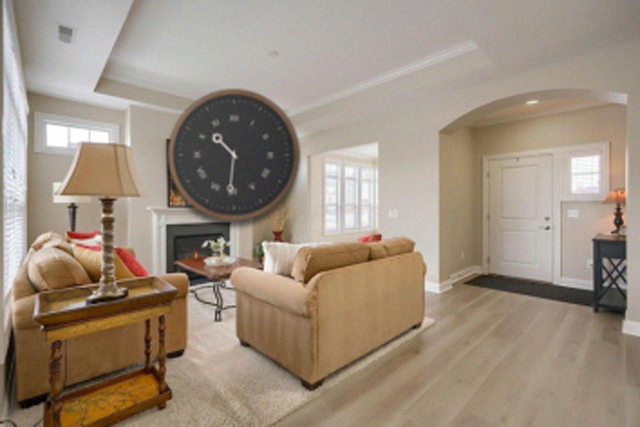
10:31
